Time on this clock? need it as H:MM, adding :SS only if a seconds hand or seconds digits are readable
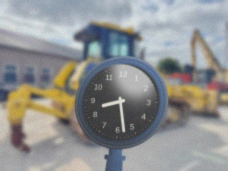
8:28
